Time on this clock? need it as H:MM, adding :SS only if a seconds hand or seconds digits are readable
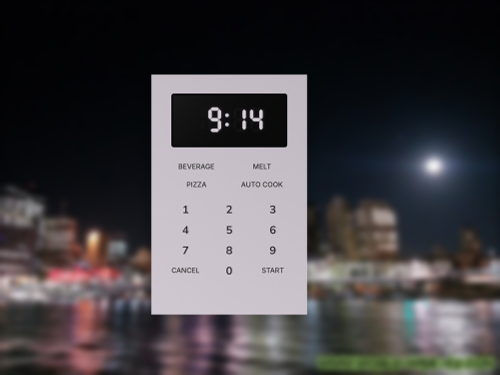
9:14
